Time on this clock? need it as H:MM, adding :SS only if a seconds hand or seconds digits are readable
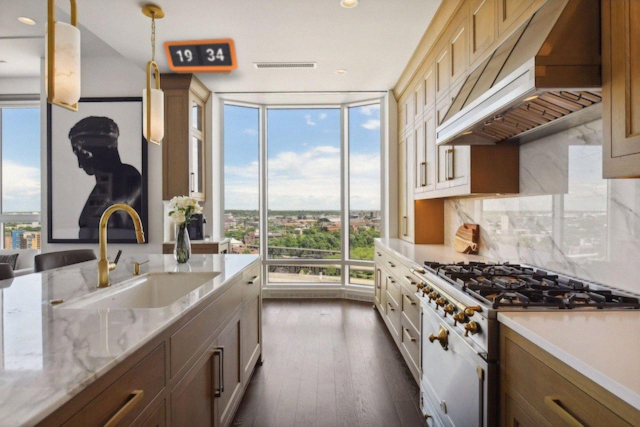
19:34
